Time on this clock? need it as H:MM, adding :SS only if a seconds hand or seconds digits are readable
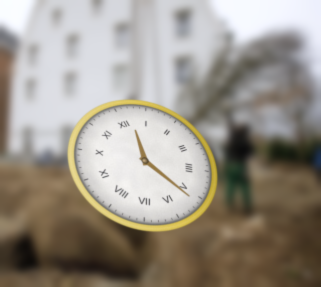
12:26
